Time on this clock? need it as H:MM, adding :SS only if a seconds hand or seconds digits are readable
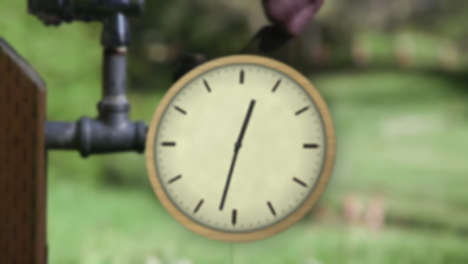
12:32
